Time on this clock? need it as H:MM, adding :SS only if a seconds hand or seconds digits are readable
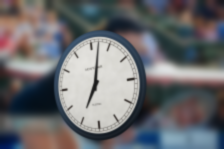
7:02
